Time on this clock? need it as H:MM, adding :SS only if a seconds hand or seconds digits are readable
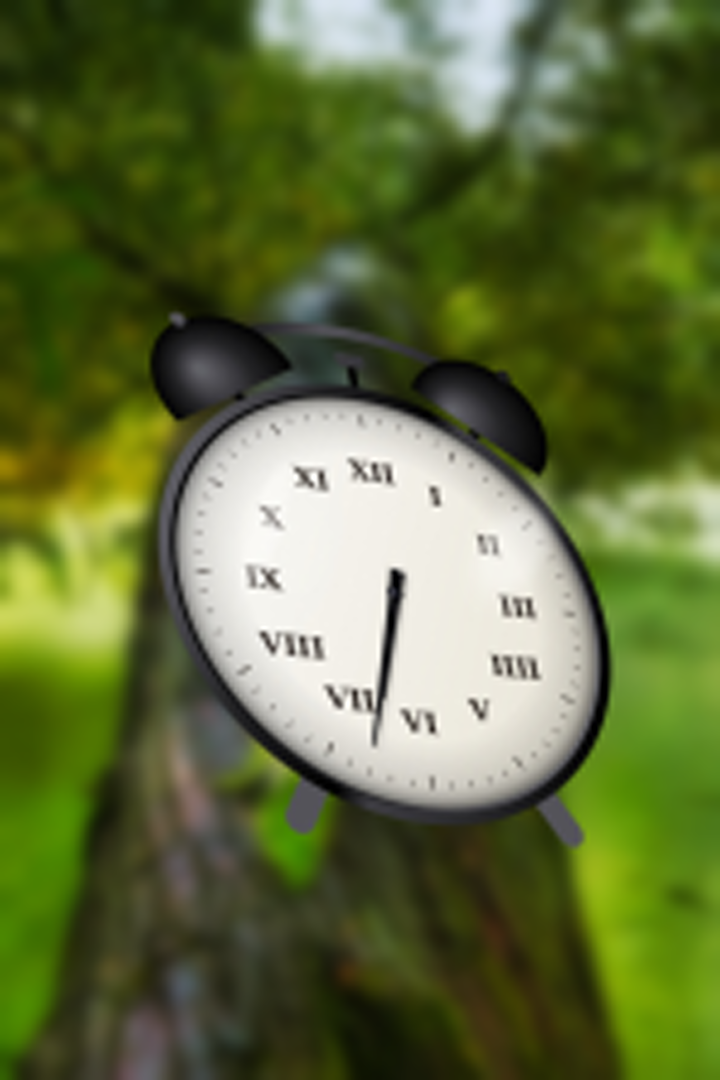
6:33
